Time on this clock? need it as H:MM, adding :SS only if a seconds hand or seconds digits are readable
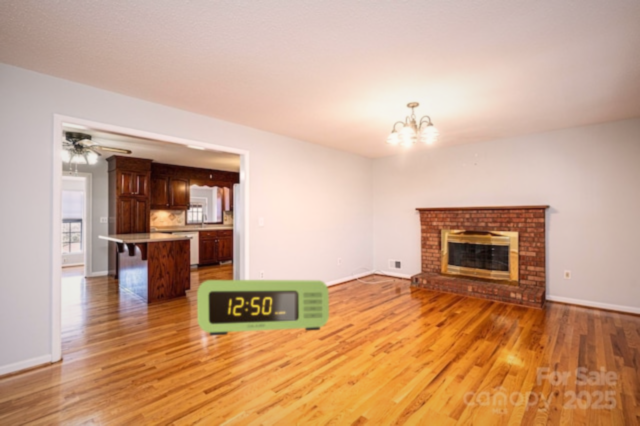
12:50
